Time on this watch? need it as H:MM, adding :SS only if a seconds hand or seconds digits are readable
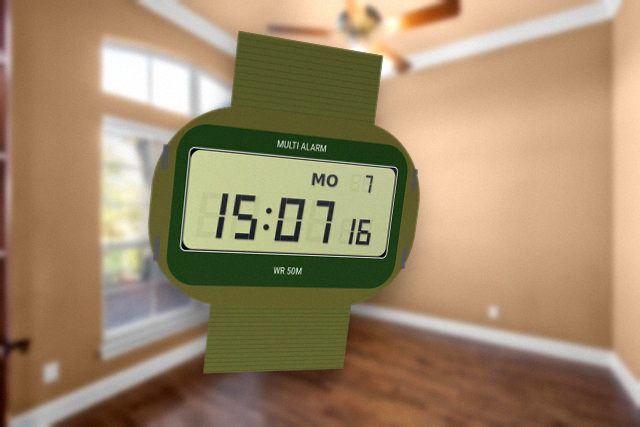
15:07:16
